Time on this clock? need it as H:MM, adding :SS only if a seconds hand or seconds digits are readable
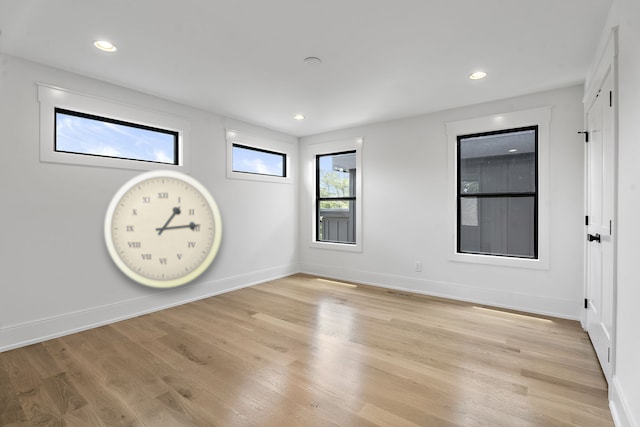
1:14
